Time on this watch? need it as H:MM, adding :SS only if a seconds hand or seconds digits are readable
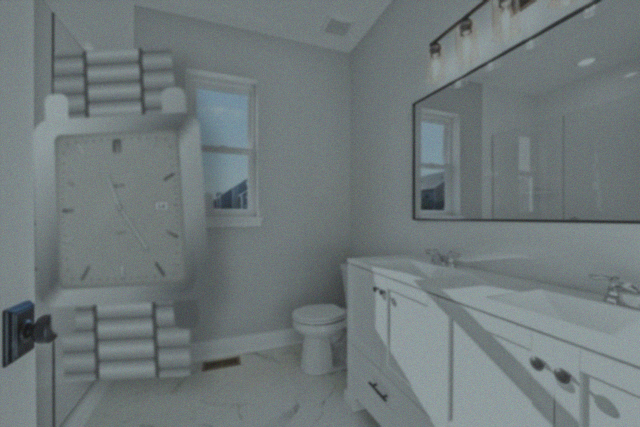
11:25
